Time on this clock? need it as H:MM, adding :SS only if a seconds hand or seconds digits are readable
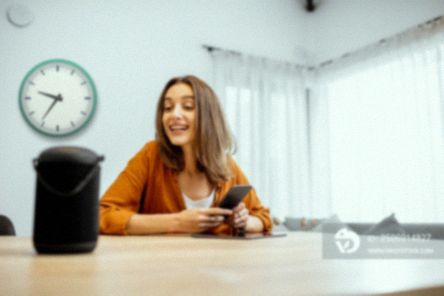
9:36
